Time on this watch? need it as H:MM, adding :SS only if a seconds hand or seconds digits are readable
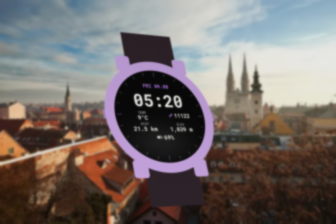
5:20
